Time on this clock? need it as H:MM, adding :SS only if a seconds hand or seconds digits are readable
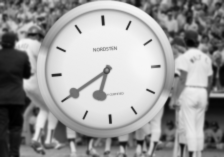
6:40
